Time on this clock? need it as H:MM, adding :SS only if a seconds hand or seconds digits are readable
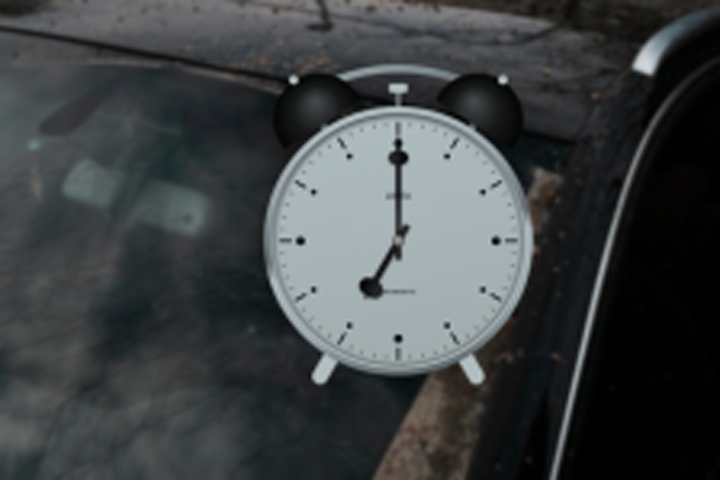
7:00
